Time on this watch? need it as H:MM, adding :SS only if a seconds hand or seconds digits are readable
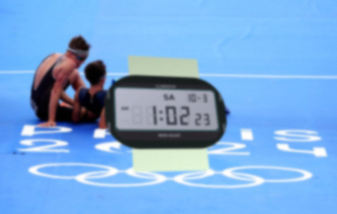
1:02:23
